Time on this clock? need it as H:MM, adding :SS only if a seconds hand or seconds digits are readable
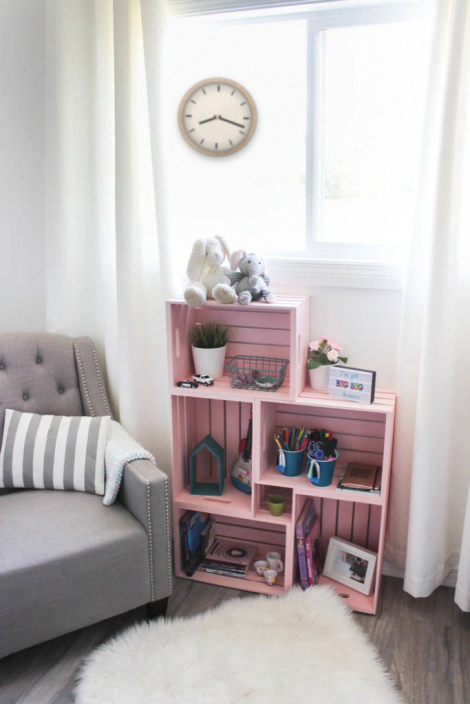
8:18
